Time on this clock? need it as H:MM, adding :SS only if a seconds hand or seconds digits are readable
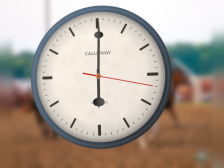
6:00:17
